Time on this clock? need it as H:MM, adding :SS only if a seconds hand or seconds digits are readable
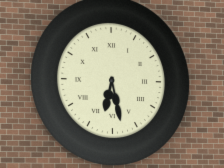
6:28
